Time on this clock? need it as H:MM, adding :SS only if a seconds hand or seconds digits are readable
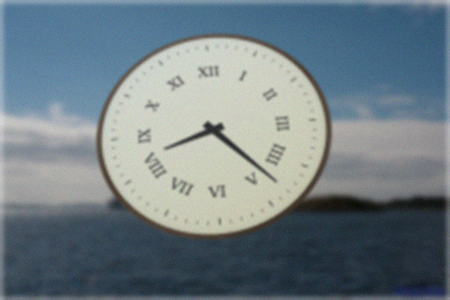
8:23
